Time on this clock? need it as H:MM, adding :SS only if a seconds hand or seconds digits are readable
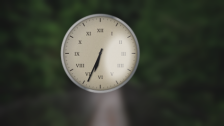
6:34
